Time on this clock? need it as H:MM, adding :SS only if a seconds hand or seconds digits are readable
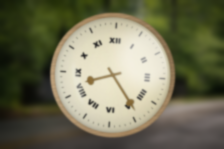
8:24
